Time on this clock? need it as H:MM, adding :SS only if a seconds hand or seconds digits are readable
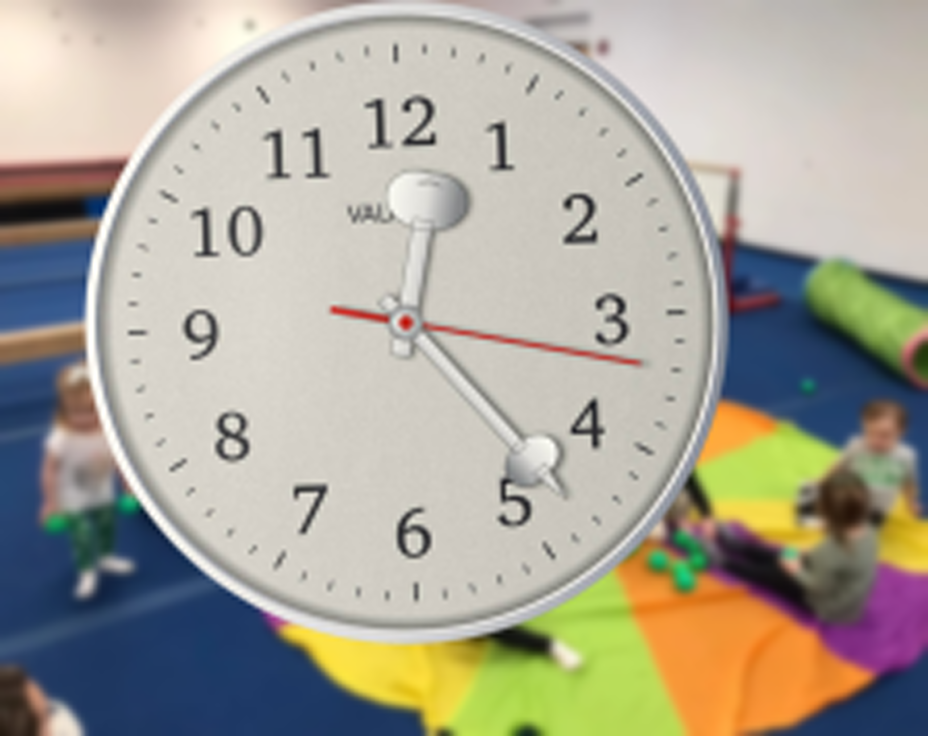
12:23:17
